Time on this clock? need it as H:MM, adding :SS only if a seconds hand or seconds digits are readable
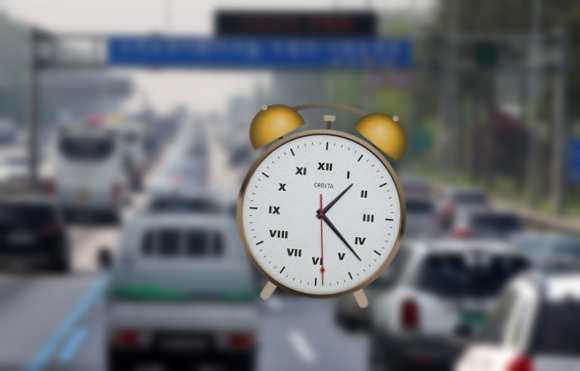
1:22:29
